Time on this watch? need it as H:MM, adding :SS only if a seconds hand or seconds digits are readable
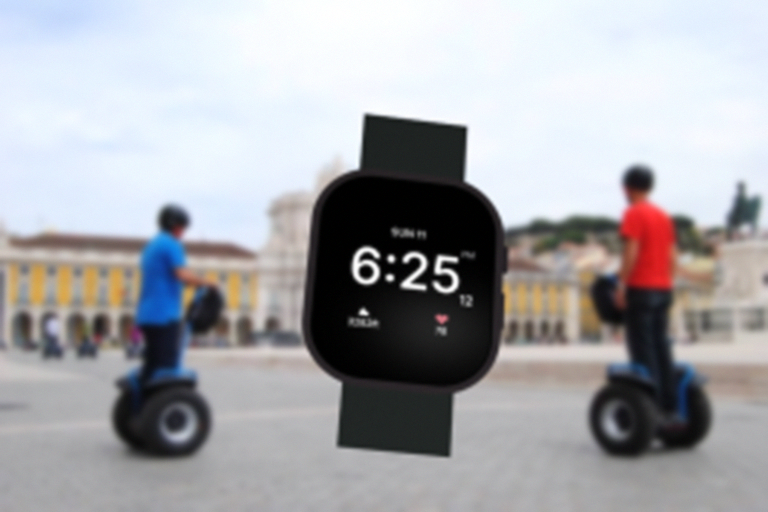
6:25
